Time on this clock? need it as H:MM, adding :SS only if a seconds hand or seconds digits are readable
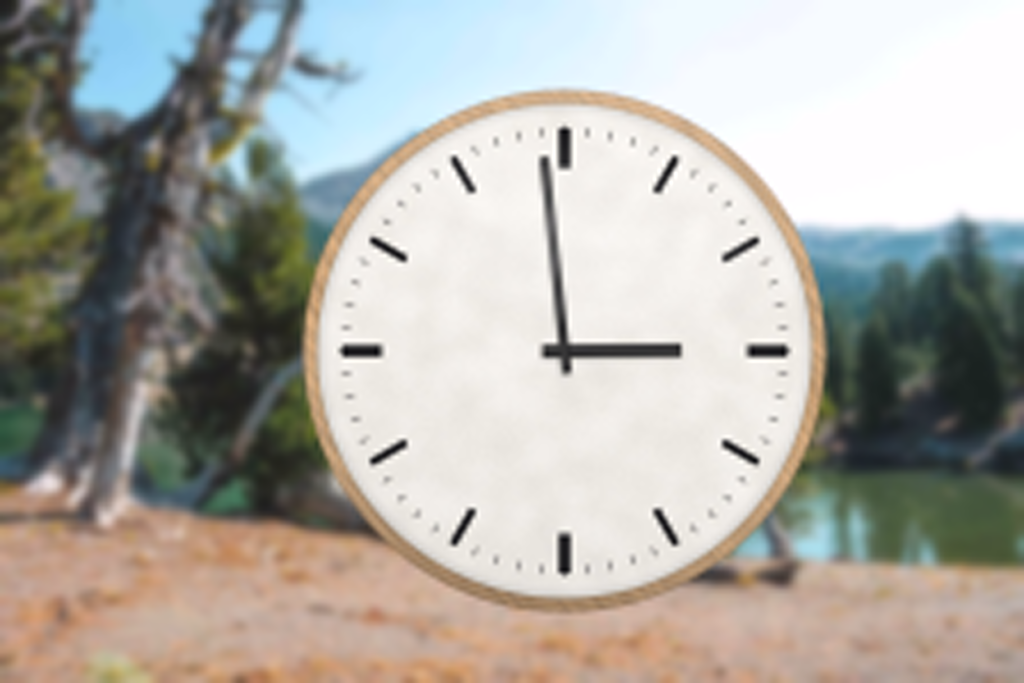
2:59
